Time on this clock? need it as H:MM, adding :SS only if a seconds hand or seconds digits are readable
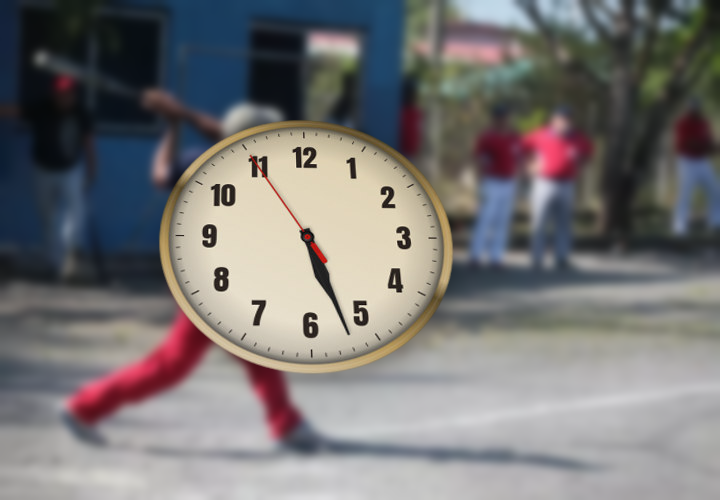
5:26:55
